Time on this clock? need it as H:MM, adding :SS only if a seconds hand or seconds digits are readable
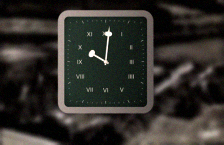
10:01
